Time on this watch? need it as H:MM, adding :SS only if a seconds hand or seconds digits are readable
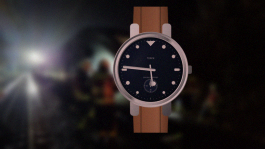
5:46
